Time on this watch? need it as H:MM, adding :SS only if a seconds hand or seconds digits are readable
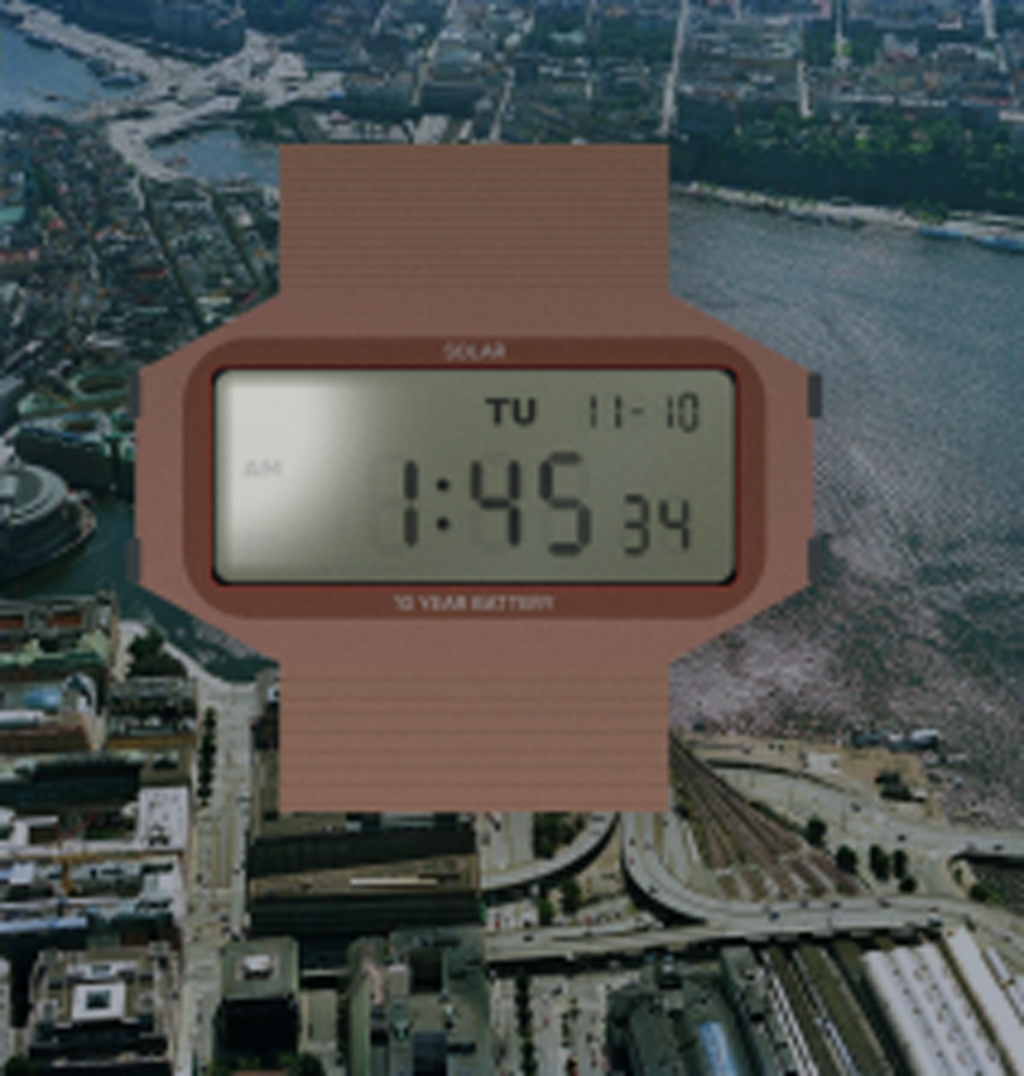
1:45:34
